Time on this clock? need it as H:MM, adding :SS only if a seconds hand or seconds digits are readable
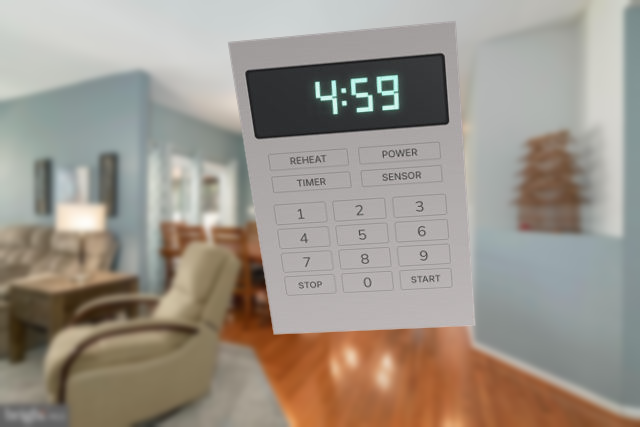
4:59
